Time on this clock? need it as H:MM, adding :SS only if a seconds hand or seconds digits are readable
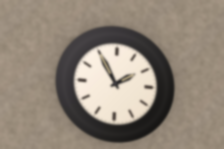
1:55
